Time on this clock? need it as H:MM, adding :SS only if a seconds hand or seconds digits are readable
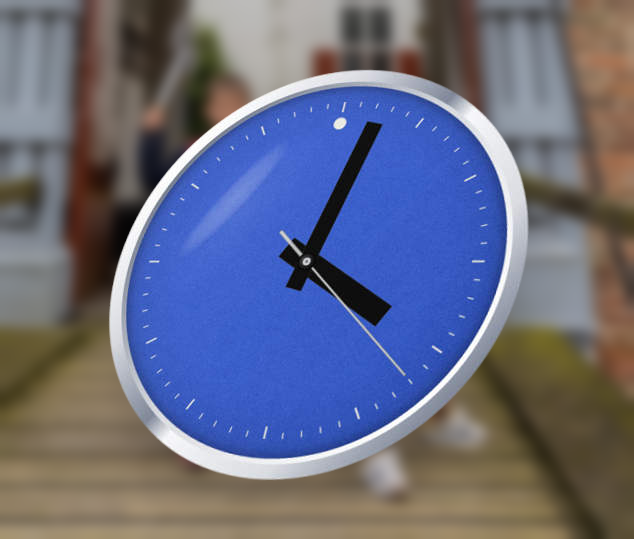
4:02:22
